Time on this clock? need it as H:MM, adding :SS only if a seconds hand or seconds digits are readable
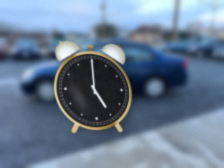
5:00
